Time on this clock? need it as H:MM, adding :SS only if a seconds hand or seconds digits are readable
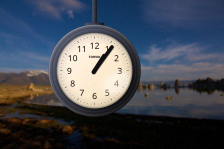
1:06
